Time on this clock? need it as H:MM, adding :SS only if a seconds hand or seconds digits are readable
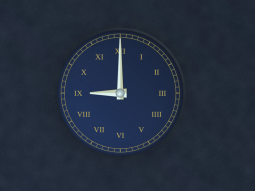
9:00
